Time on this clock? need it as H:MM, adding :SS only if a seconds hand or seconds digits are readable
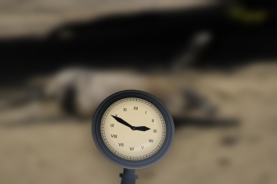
2:49
